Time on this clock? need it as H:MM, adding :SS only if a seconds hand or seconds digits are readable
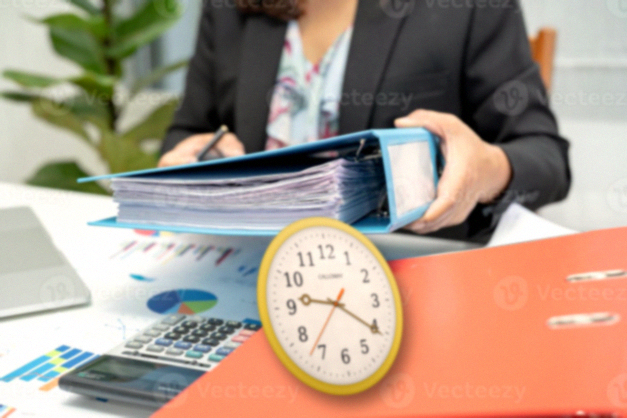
9:20:37
